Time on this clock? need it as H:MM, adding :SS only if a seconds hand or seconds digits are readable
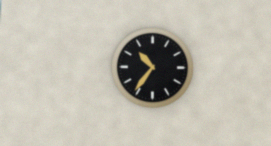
10:36
